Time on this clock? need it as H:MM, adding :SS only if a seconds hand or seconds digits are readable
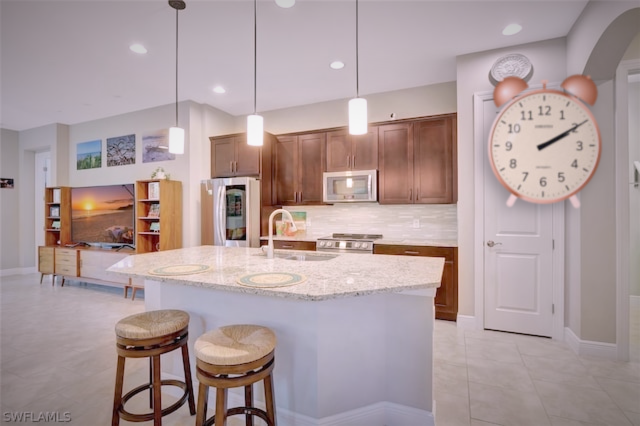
2:10
